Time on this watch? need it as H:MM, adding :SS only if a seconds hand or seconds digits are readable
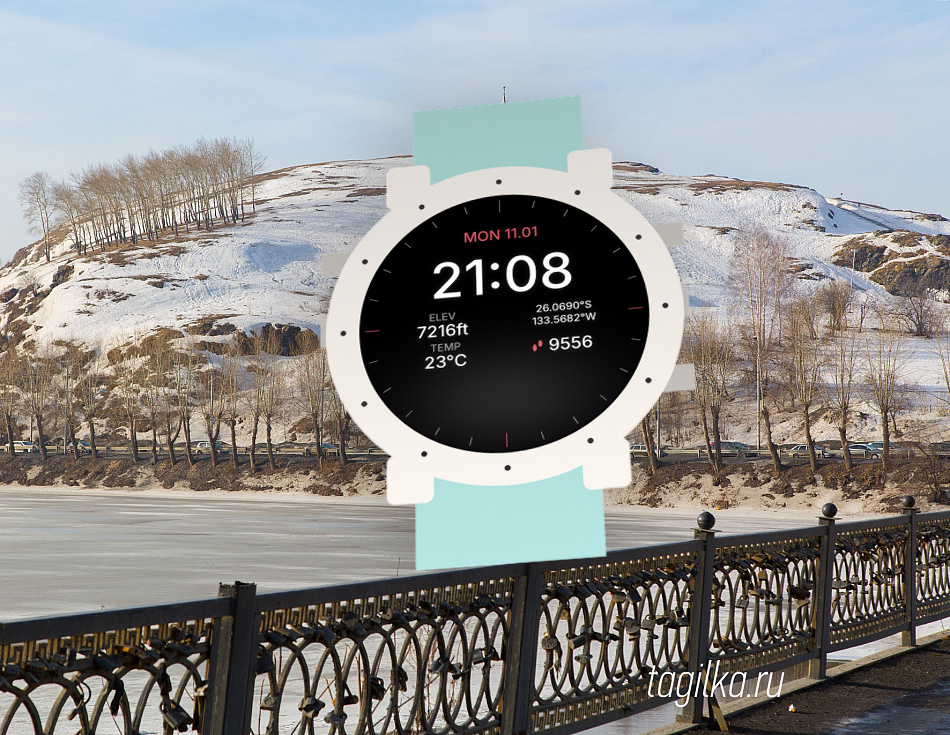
21:08
